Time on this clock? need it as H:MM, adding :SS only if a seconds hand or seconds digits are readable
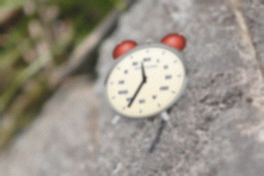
11:34
